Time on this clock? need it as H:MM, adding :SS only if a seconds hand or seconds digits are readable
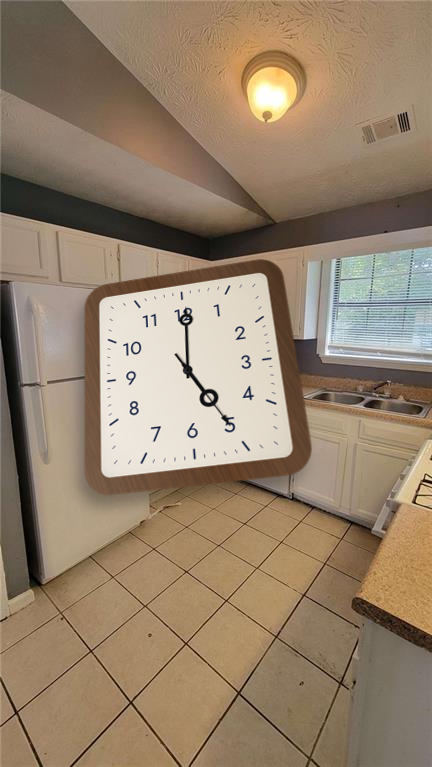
5:00:25
